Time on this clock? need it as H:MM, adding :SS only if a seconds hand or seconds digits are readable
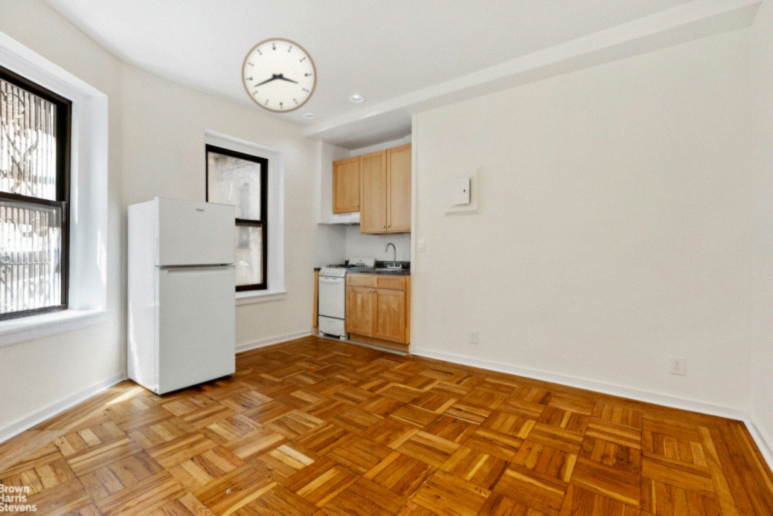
3:42
